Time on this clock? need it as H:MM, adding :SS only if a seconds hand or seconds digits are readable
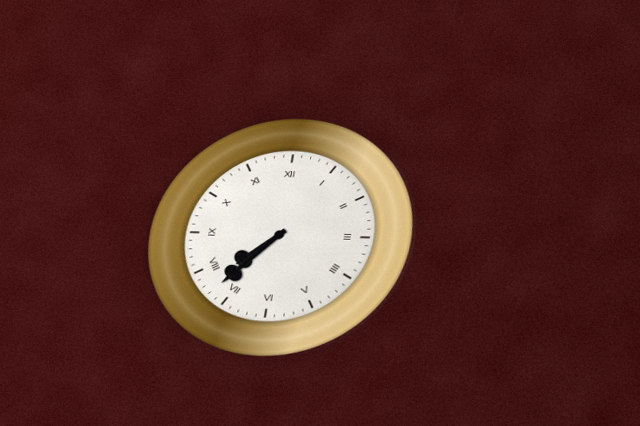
7:37
